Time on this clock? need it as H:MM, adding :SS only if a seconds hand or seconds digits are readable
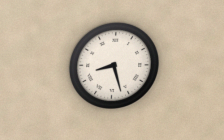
8:27
